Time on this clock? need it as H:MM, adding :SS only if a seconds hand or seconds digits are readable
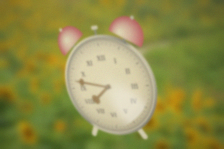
7:47
